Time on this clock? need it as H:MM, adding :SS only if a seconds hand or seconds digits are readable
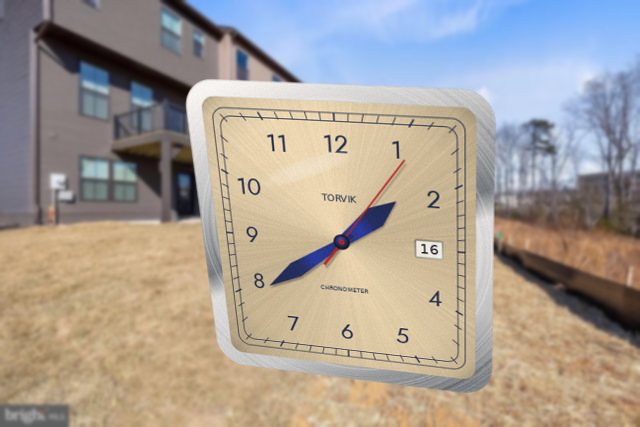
1:39:06
